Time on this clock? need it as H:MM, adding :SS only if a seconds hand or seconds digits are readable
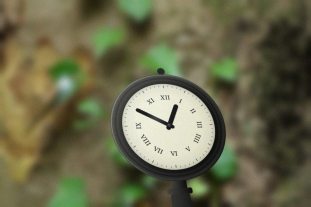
12:50
